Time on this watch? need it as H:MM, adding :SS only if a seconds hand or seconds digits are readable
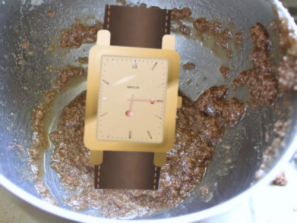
6:15
